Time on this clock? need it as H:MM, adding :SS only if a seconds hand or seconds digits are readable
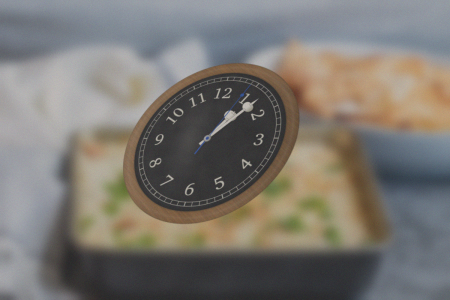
1:07:04
